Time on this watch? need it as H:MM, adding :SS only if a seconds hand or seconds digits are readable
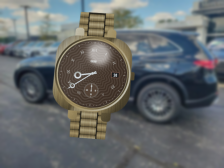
8:39
